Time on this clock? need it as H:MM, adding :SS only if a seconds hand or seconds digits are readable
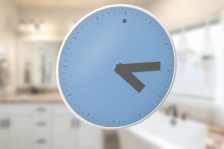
4:14
